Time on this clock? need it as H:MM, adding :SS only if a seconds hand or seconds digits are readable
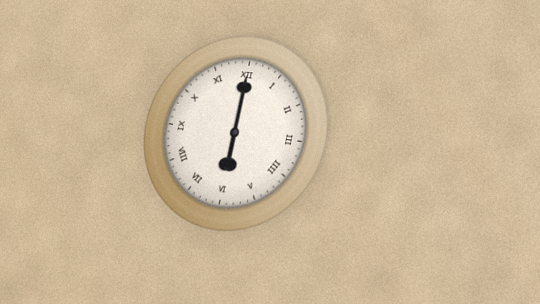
6:00
